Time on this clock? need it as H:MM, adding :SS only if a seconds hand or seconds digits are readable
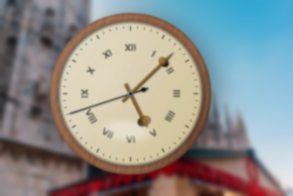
5:07:42
